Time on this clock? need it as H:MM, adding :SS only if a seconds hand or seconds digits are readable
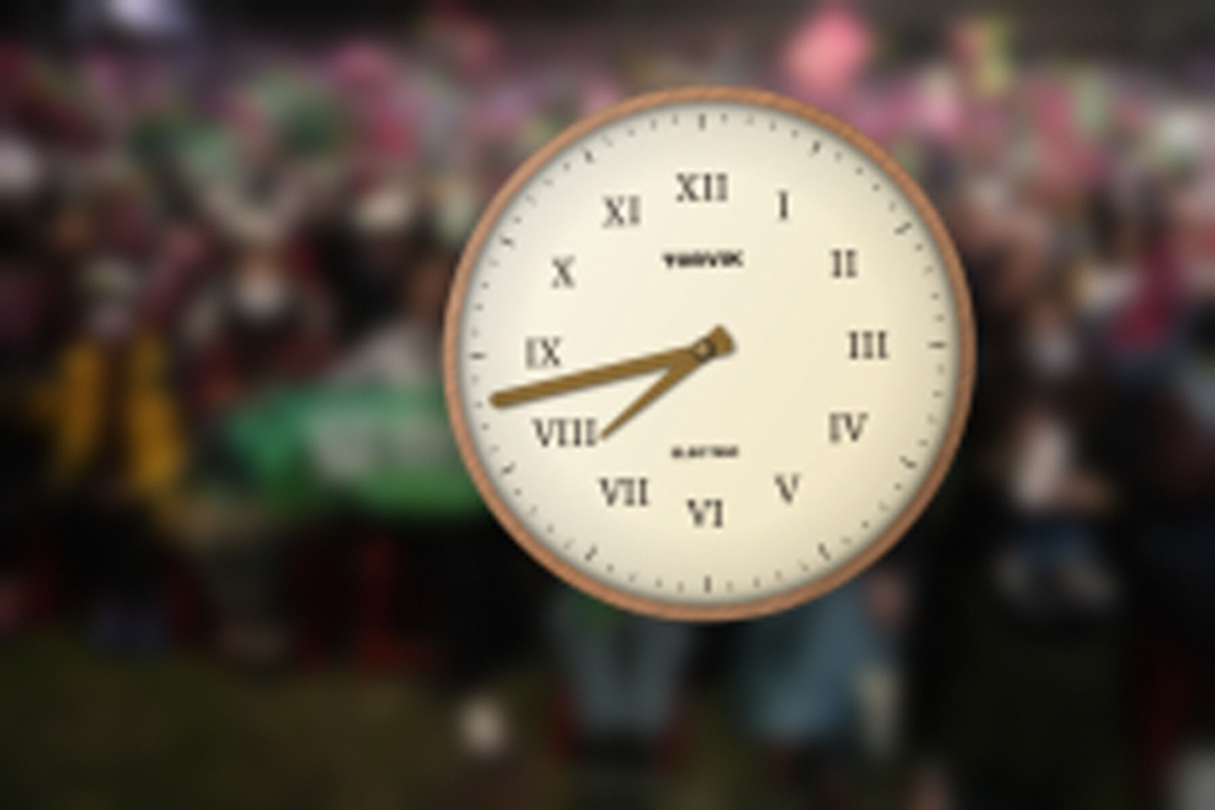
7:43
